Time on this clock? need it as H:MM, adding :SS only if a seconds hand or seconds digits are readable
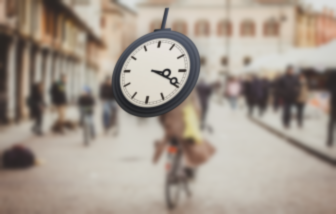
3:19
